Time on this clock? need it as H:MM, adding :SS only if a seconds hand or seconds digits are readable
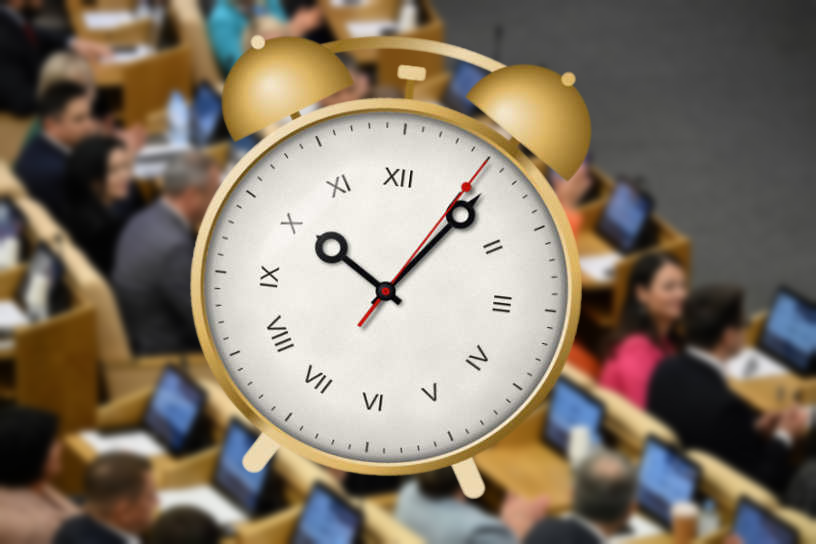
10:06:05
